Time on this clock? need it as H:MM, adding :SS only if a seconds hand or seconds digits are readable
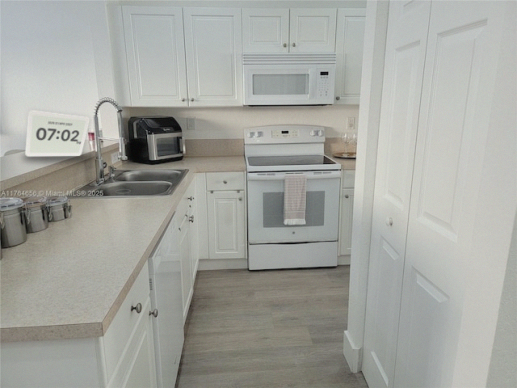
7:02
